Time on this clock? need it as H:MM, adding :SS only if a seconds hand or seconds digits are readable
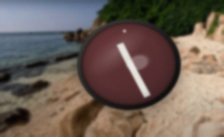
11:27
